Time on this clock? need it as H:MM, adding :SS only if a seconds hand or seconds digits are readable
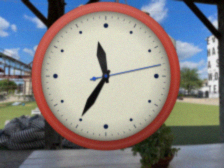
11:35:13
